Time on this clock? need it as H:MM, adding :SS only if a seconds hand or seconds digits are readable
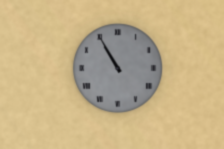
10:55
